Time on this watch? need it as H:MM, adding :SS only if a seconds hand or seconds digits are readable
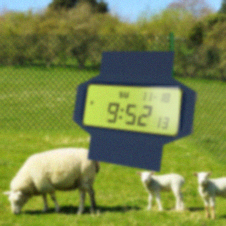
9:52
